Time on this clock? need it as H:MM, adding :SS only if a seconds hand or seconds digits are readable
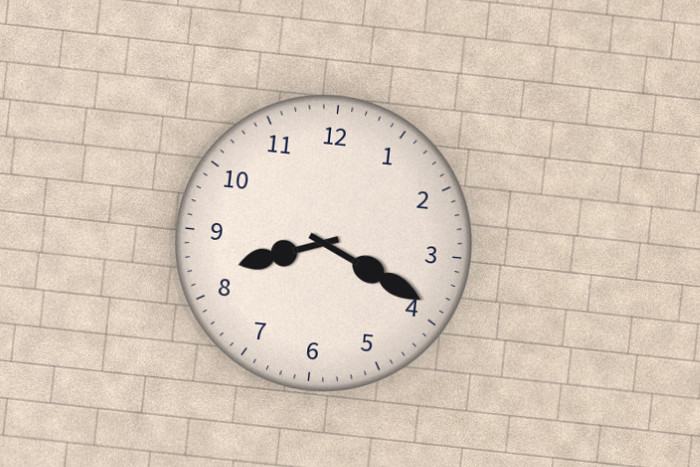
8:19
